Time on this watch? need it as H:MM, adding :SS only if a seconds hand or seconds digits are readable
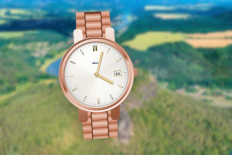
4:03
